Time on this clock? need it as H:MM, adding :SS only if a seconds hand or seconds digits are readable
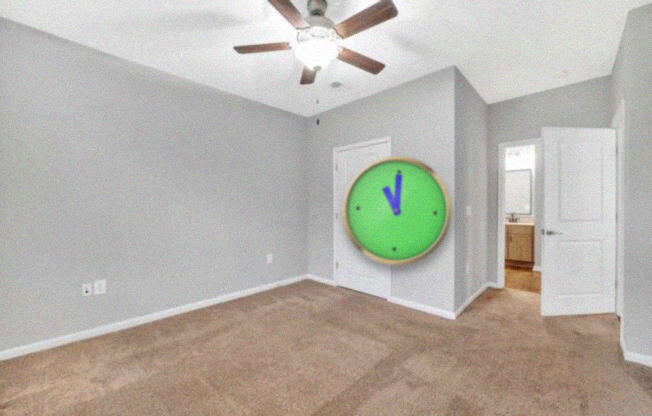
11:00
